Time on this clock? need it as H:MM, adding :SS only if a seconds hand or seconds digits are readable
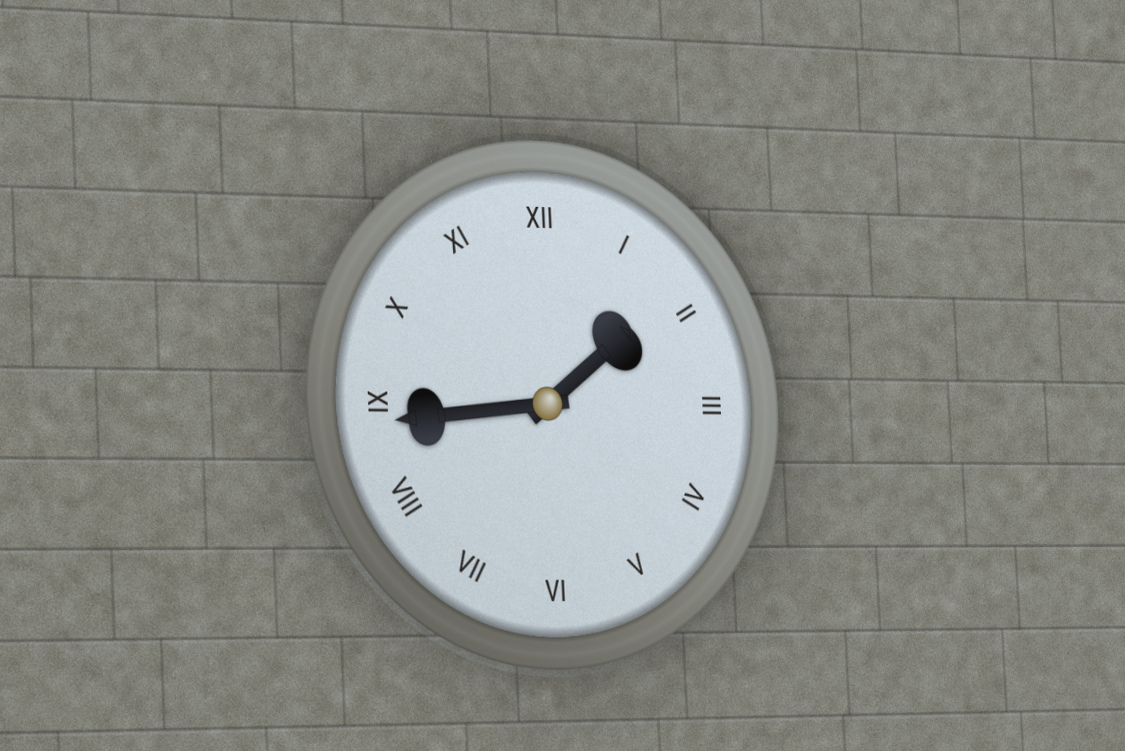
1:44
